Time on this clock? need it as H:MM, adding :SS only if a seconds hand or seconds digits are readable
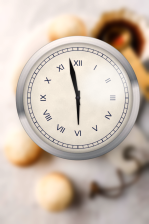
5:58
